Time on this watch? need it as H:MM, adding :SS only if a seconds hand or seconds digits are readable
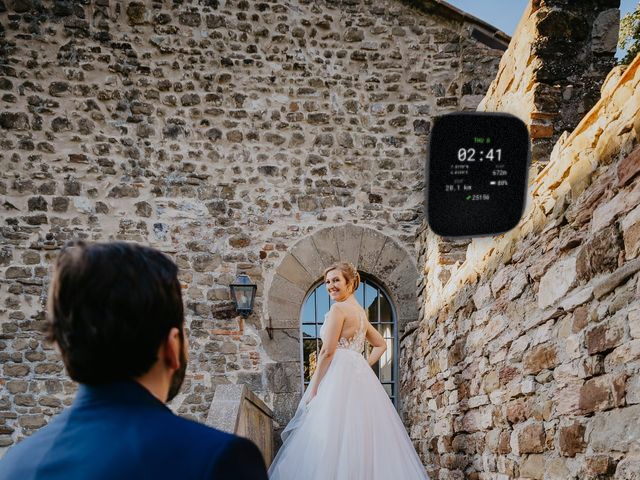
2:41
